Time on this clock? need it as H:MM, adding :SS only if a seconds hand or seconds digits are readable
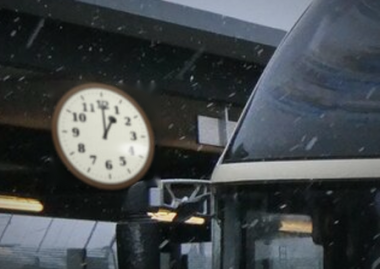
1:00
